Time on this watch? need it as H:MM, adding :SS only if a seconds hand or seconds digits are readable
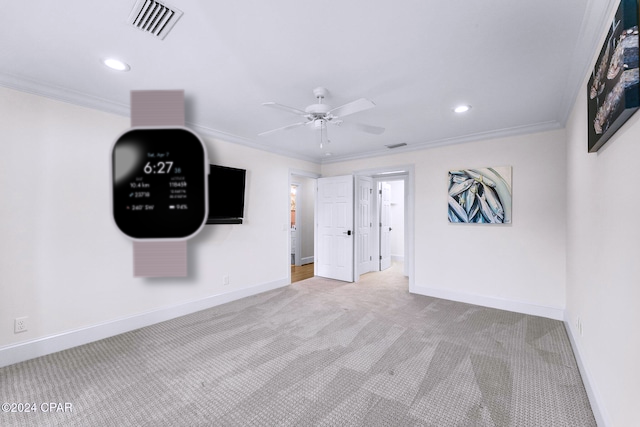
6:27
